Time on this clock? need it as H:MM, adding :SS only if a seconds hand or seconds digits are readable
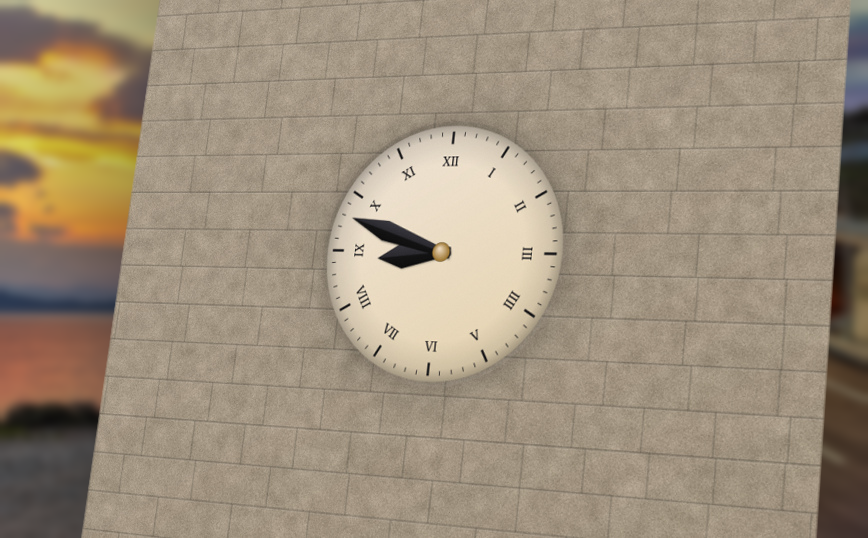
8:48
